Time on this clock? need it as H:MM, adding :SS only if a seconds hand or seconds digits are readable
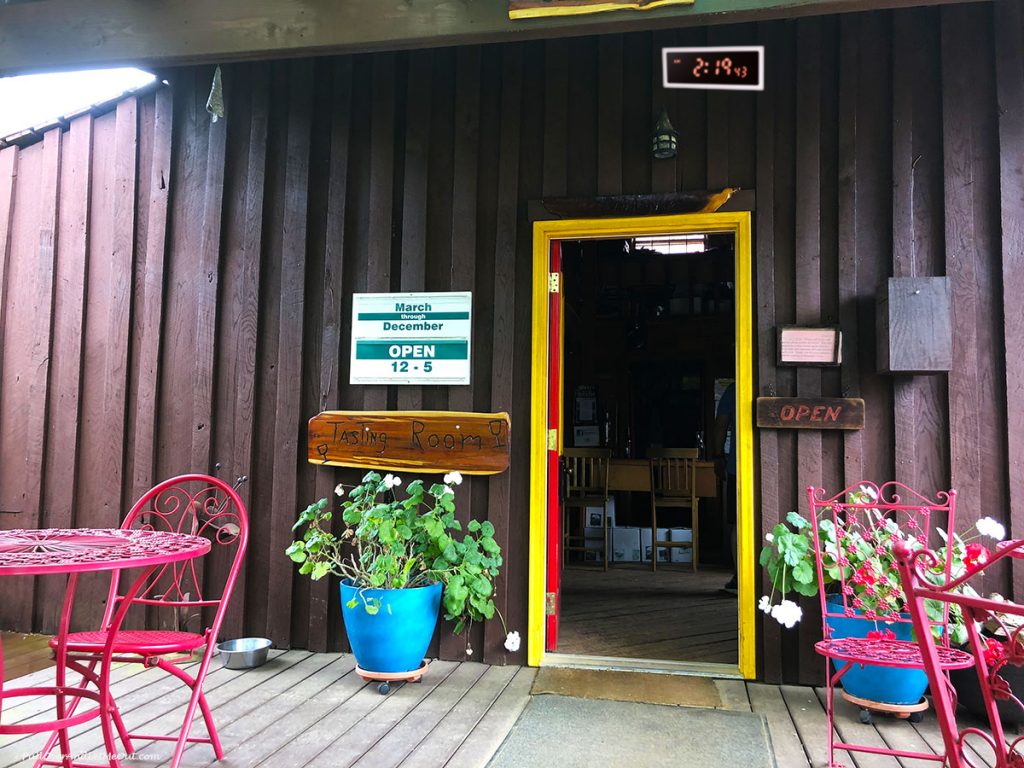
2:19:43
